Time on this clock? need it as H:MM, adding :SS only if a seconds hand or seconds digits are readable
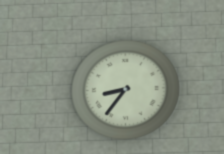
8:36
